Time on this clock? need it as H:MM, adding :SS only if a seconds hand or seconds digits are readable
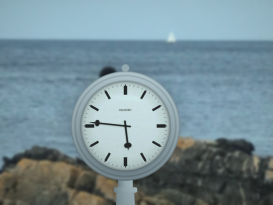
5:46
